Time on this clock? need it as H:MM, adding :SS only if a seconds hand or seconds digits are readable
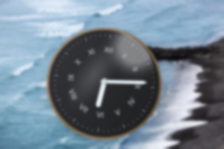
6:14
